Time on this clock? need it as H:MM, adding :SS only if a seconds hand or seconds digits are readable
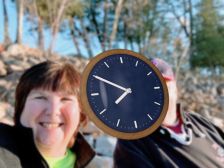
7:50
